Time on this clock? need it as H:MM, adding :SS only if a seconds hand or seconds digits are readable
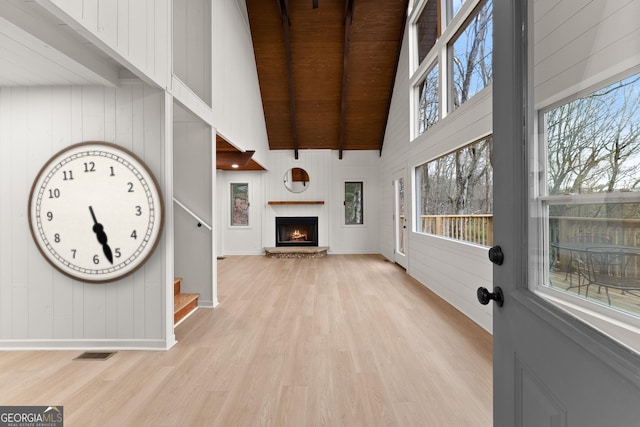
5:27
